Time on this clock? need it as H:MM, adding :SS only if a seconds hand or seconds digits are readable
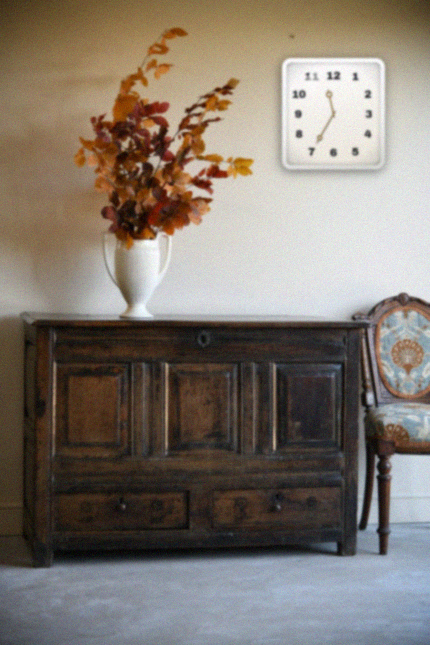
11:35
